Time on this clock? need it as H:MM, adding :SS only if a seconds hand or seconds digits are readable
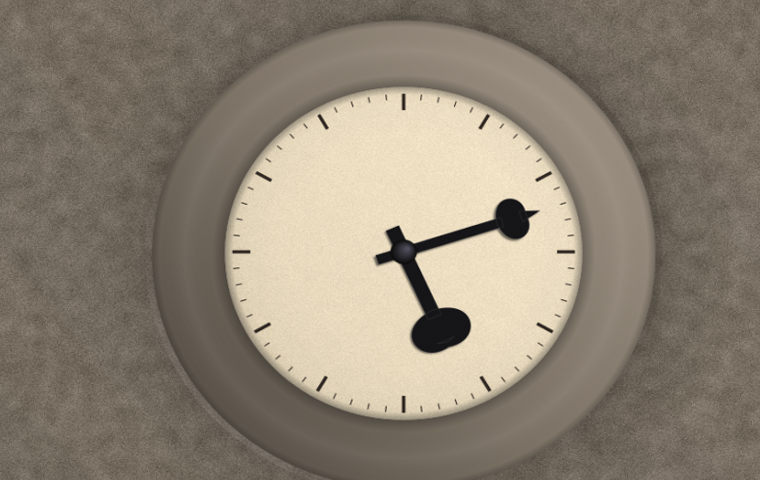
5:12
